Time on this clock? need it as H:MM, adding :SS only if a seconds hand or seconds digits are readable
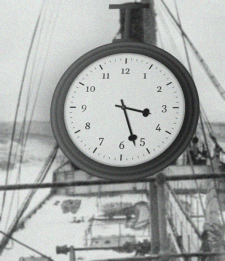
3:27
